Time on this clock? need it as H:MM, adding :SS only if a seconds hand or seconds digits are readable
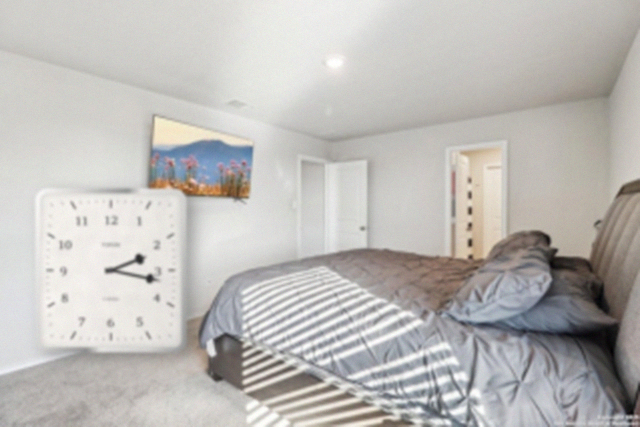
2:17
